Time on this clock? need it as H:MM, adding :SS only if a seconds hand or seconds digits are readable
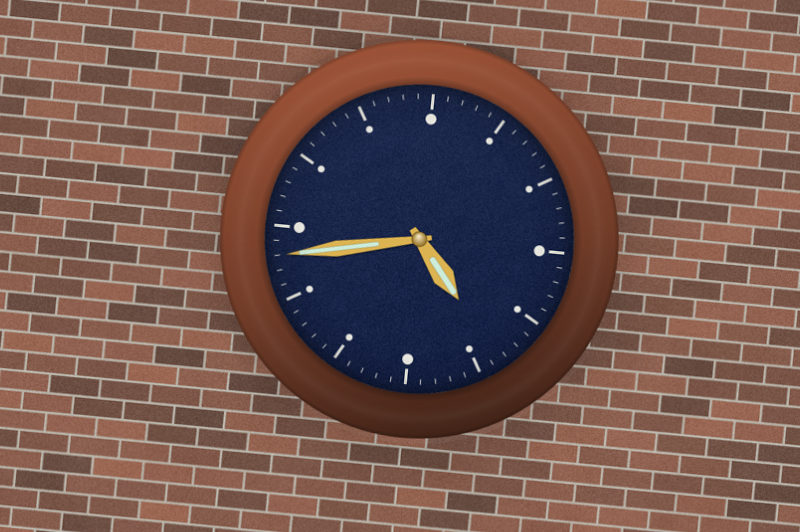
4:43
